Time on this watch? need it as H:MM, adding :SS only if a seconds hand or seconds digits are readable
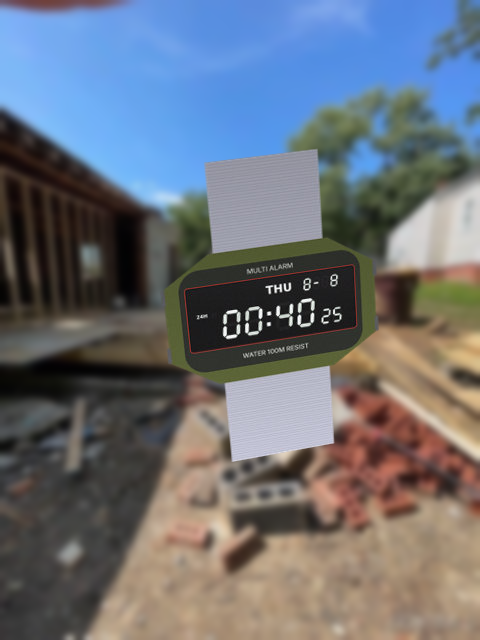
0:40:25
